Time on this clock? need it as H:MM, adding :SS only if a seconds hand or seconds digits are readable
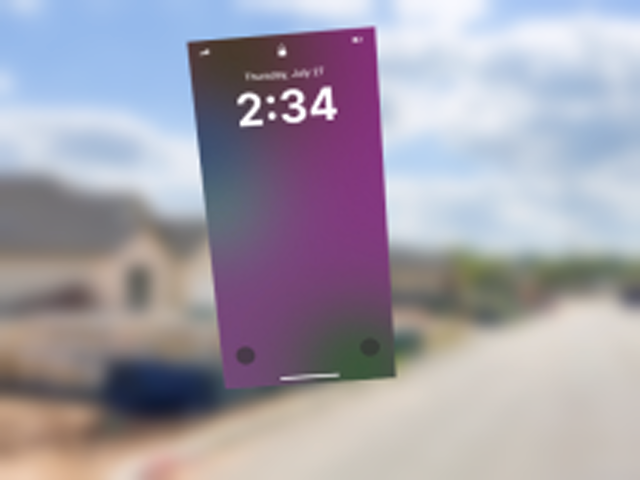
2:34
